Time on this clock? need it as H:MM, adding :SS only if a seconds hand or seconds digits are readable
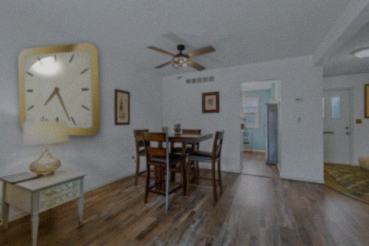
7:26
